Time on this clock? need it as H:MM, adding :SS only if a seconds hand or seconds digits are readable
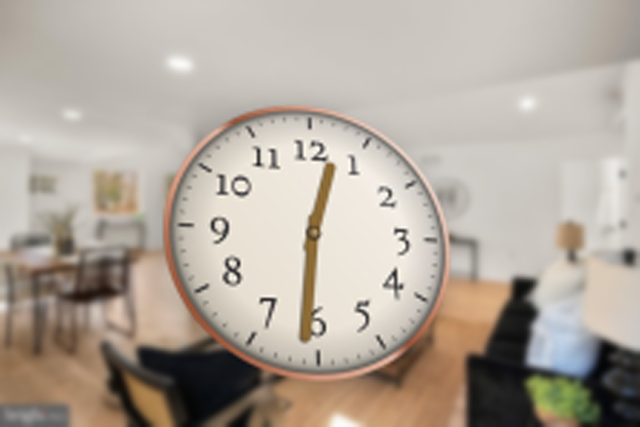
12:31
